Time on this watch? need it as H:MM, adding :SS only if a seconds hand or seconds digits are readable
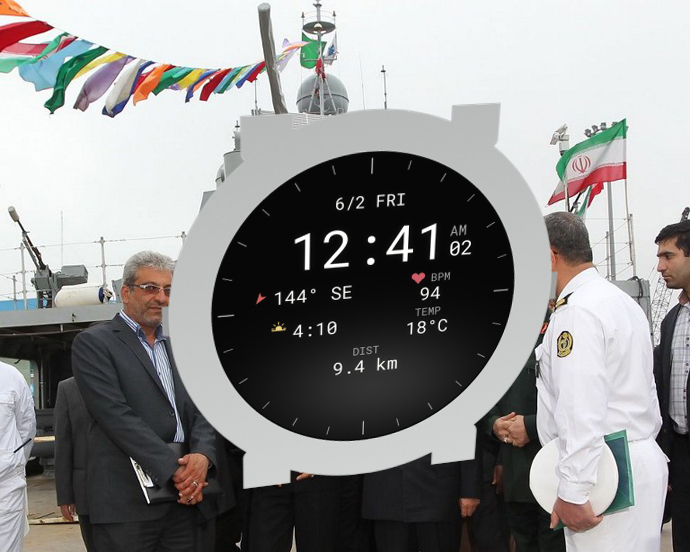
12:41:02
